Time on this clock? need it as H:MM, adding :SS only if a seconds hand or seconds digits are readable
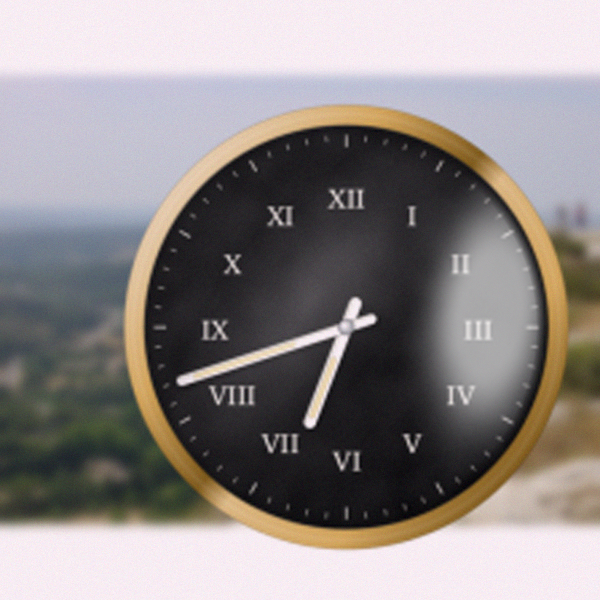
6:42
